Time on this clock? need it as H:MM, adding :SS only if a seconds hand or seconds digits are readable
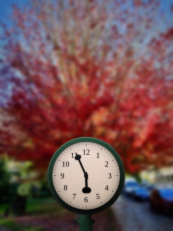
5:56
